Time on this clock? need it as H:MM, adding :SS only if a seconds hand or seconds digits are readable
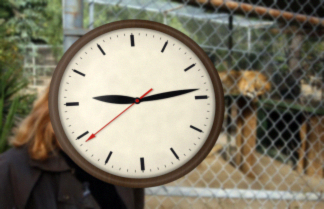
9:13:39
